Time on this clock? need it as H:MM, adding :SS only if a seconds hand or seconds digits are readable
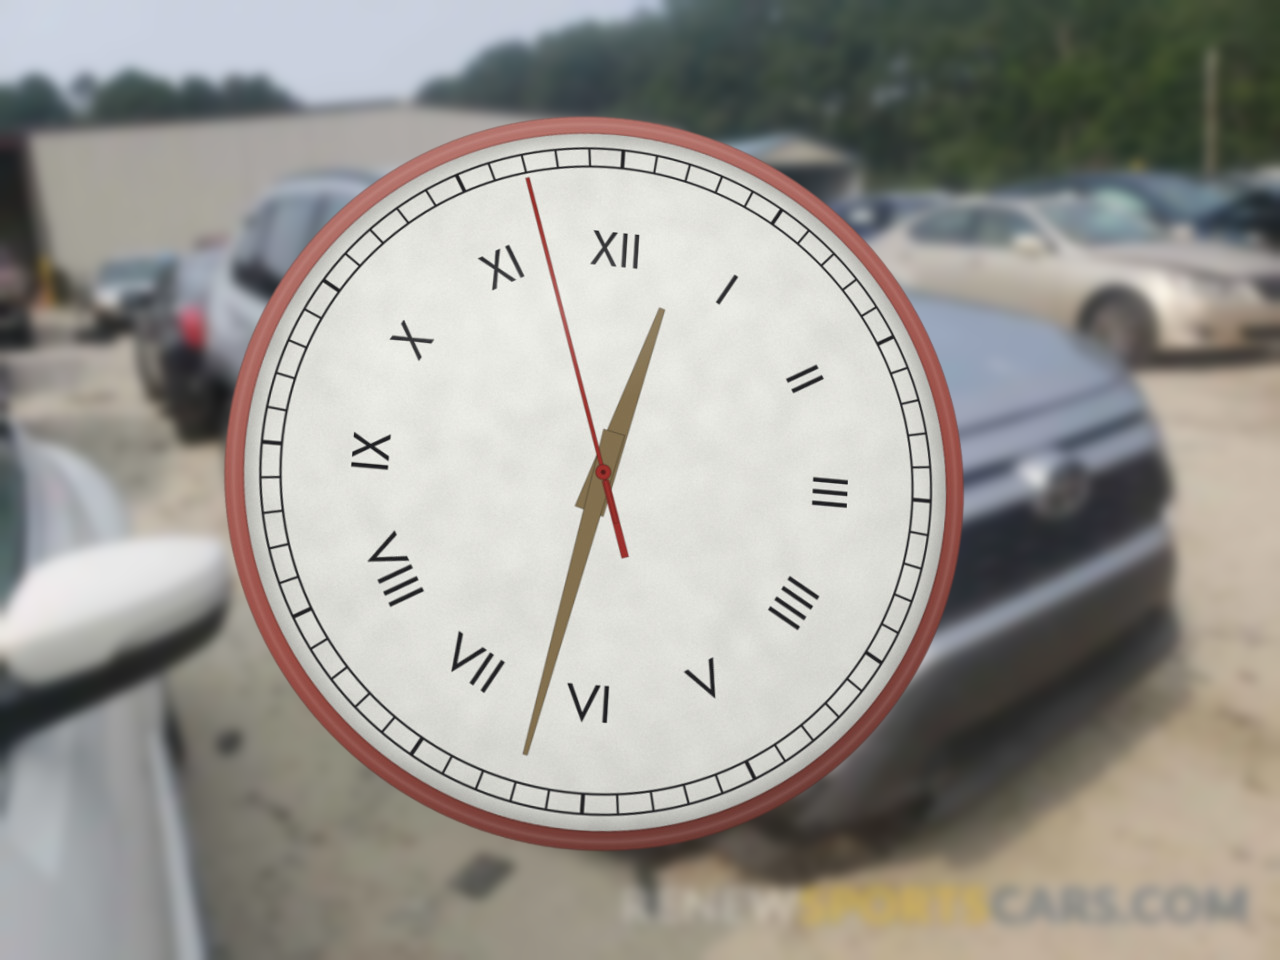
12:31:57
